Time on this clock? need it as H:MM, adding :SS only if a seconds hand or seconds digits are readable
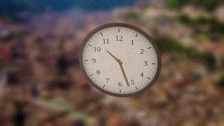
10:27
